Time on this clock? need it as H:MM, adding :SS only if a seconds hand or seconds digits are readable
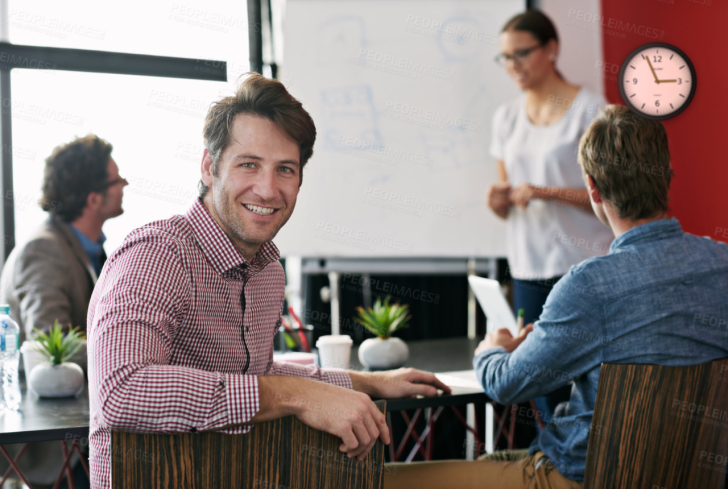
2:56
